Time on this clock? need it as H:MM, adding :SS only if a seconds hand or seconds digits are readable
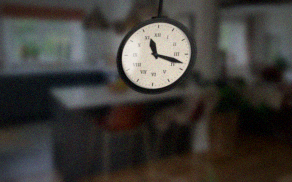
11:18
